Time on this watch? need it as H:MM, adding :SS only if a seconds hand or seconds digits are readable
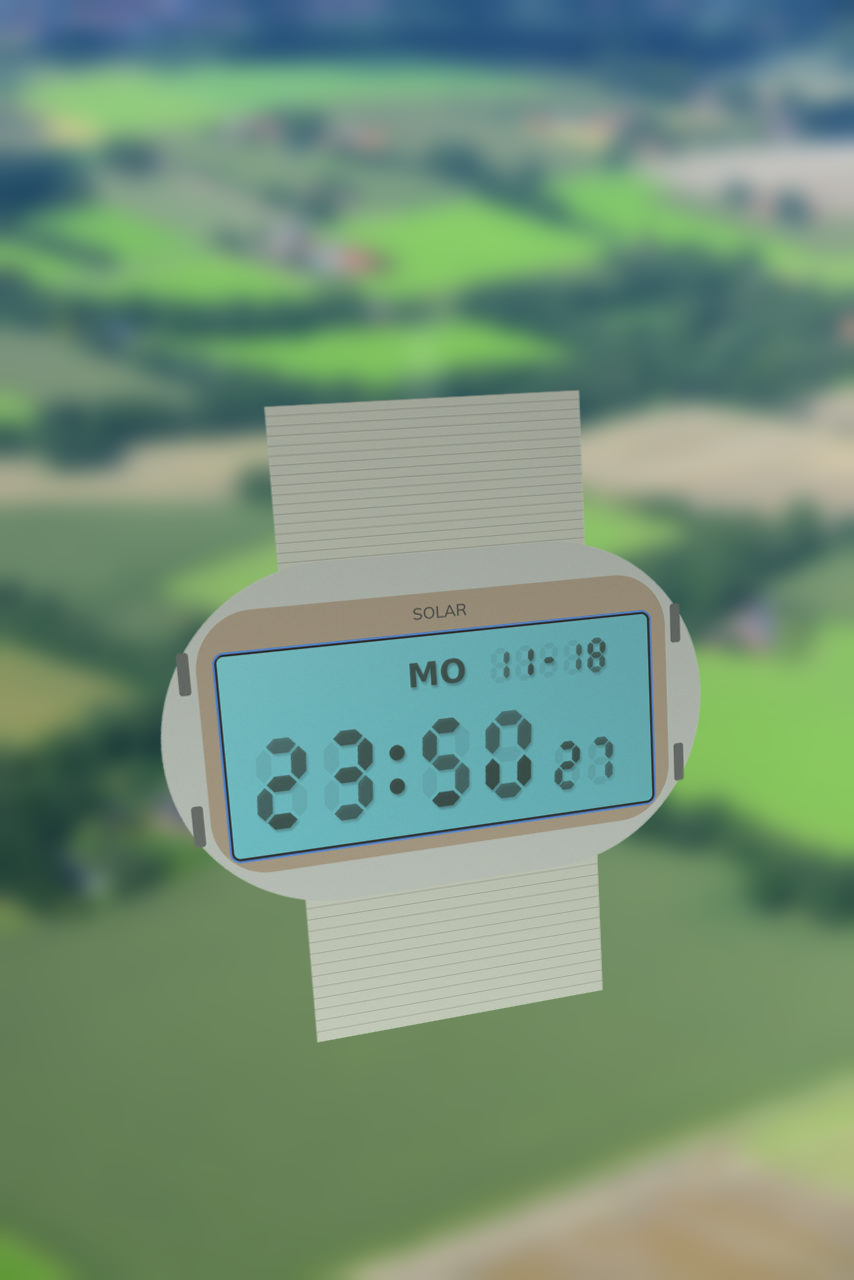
23:50:27
